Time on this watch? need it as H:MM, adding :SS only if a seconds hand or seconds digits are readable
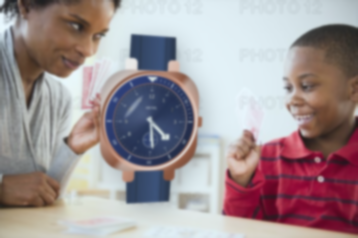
4:29
